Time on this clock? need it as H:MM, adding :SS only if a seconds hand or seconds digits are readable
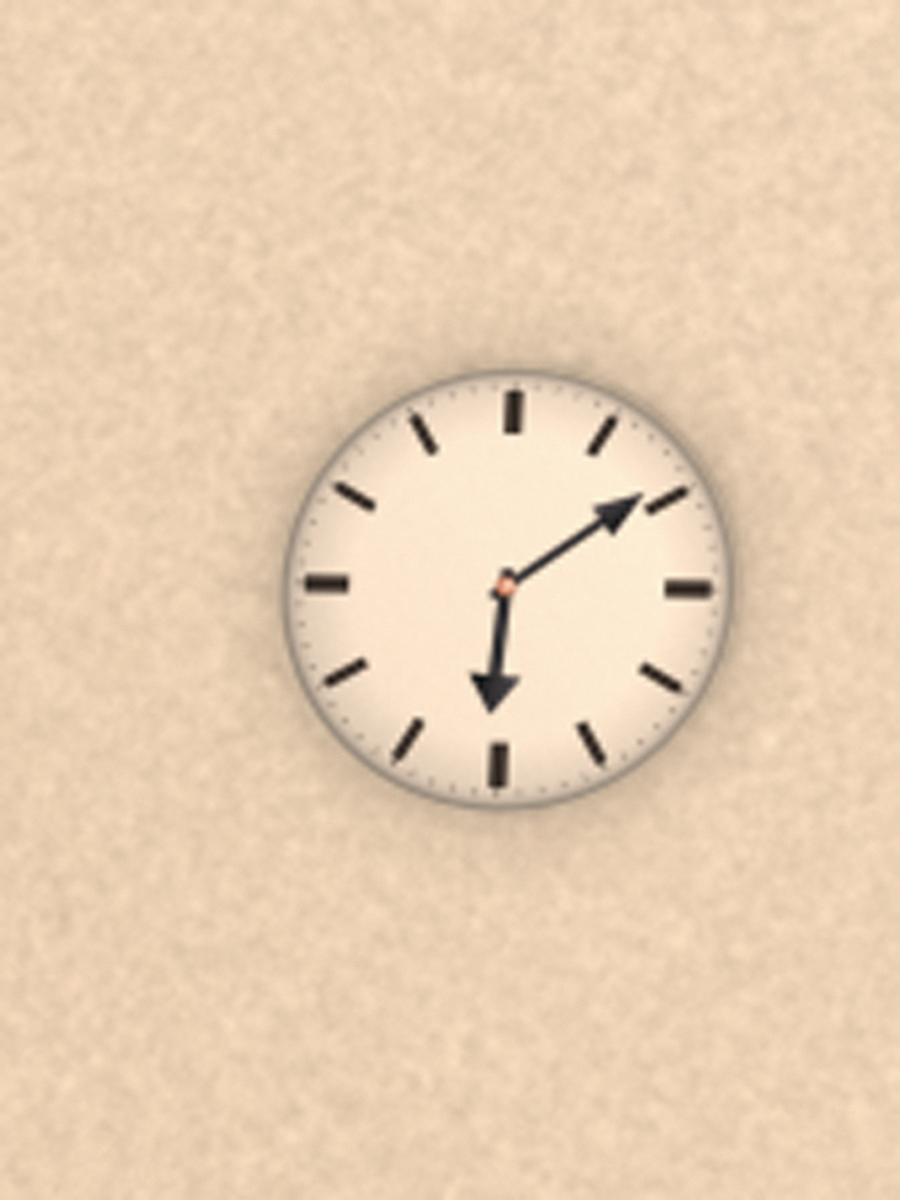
6:09
